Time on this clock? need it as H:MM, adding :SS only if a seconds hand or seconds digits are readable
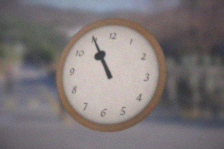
10:55
